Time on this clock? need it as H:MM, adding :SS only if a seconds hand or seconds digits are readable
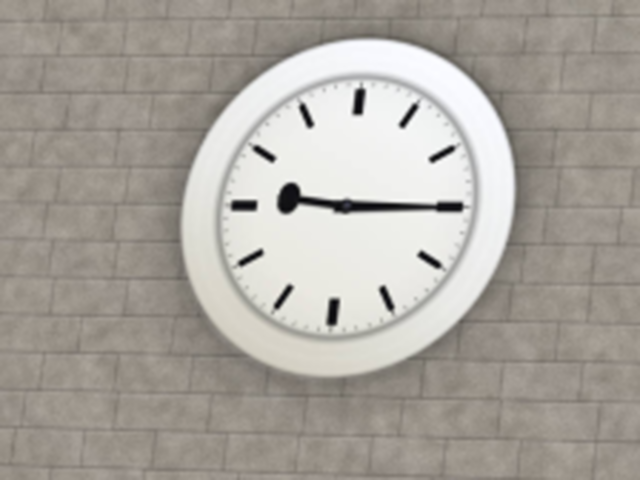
9:15
